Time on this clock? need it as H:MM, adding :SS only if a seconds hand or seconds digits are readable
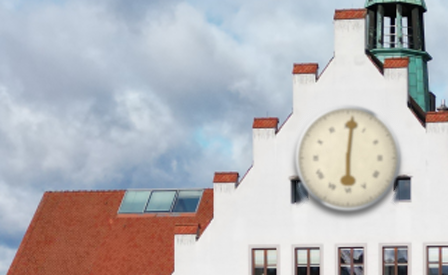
6:01
